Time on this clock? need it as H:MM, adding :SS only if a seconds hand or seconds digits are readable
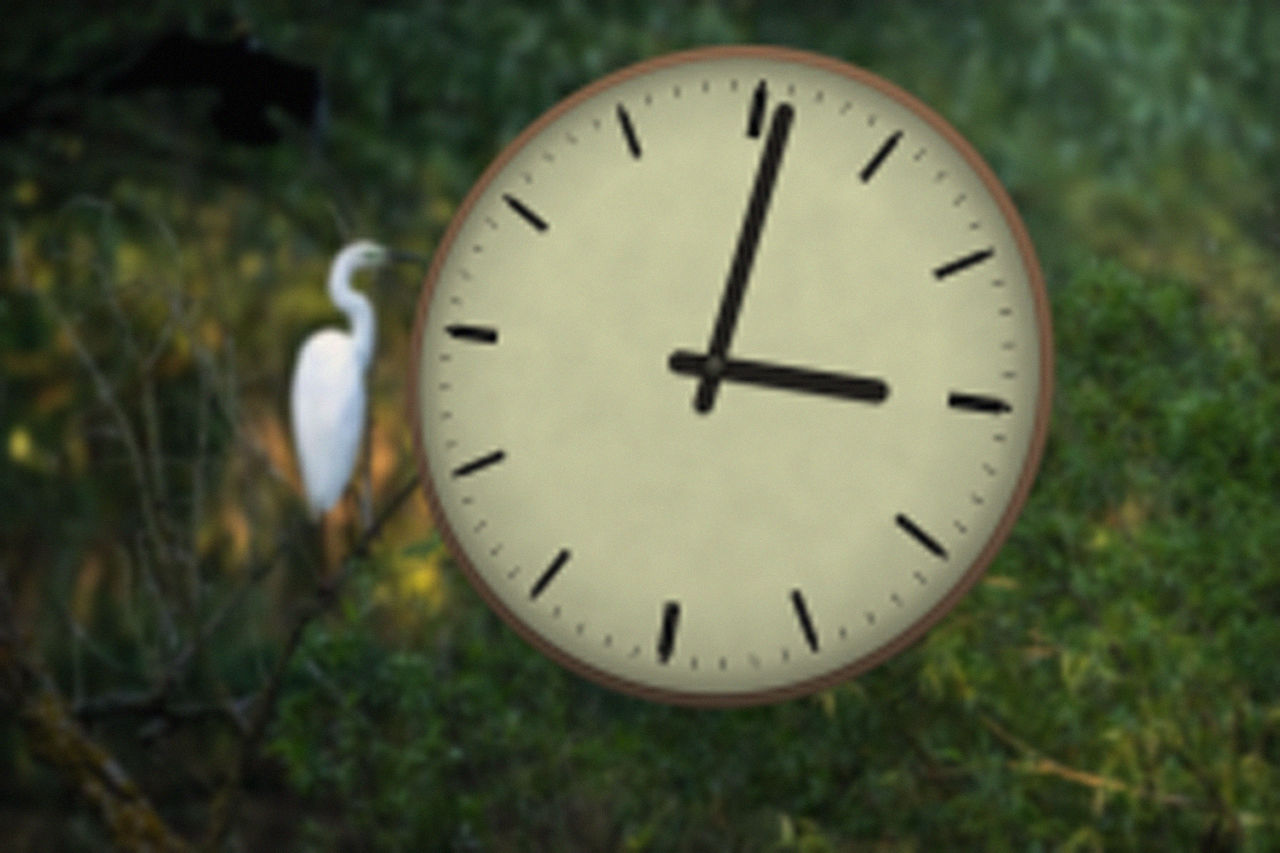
3:01
